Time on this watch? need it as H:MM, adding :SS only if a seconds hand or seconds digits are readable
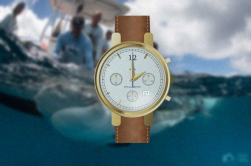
2:00
